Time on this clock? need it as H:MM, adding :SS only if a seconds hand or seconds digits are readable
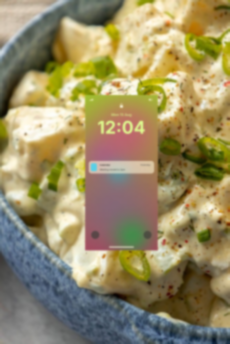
12:04
